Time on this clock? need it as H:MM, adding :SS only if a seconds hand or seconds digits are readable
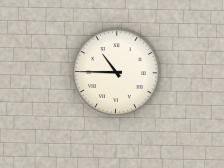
10:45
